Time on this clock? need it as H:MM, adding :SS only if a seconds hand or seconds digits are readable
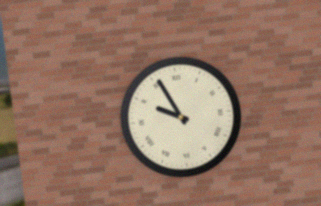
9:56
